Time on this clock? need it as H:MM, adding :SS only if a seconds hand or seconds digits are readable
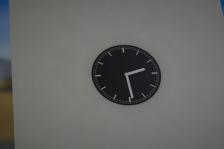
2:29
